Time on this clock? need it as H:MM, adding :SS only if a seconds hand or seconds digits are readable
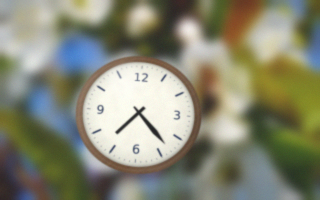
7:23
